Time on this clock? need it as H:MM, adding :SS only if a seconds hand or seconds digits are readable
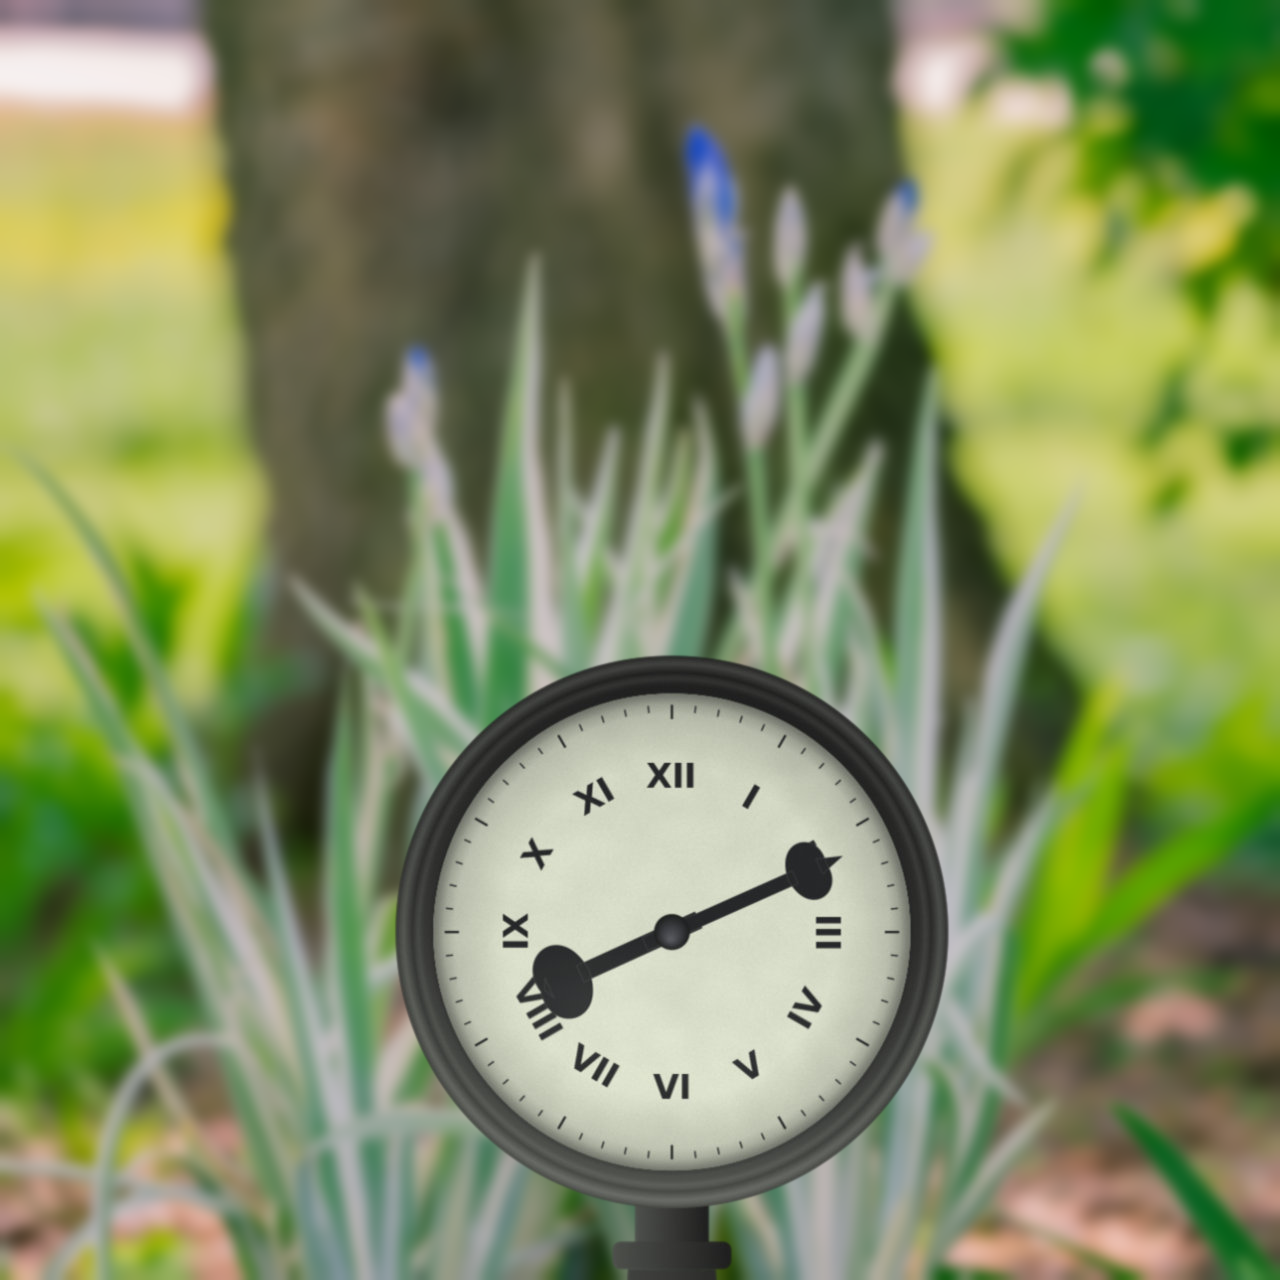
8:11
